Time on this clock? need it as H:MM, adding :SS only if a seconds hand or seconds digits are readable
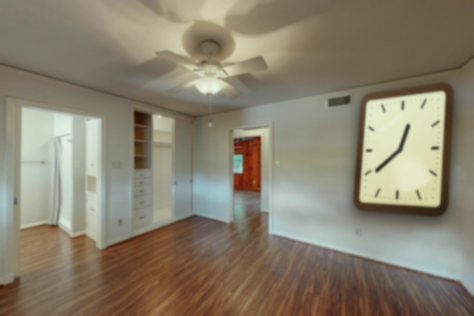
12:39
